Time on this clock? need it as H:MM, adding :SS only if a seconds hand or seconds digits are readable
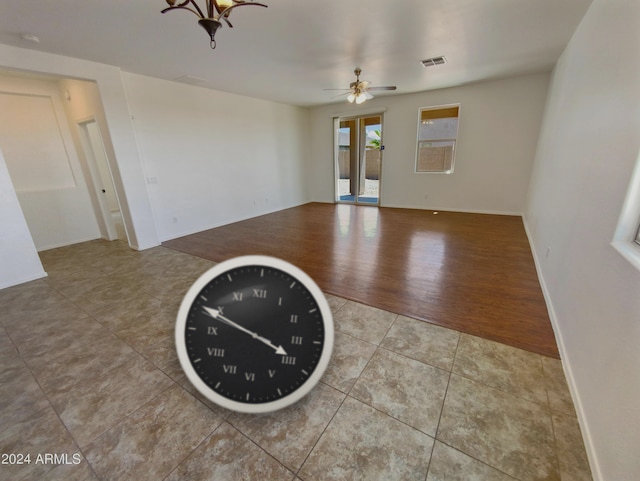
3:48:48
